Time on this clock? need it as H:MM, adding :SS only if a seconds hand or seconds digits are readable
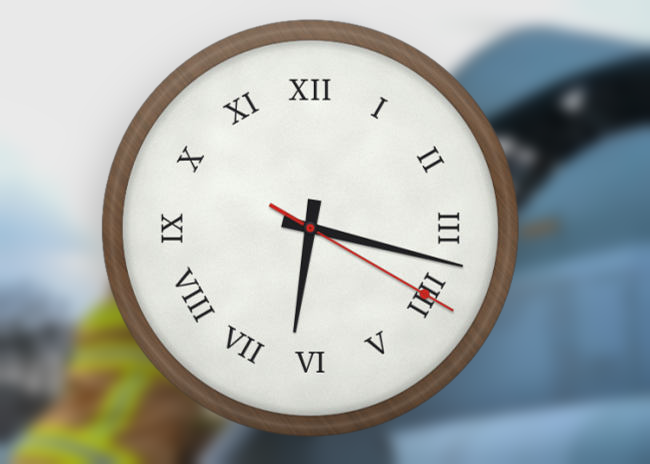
6:17:20
